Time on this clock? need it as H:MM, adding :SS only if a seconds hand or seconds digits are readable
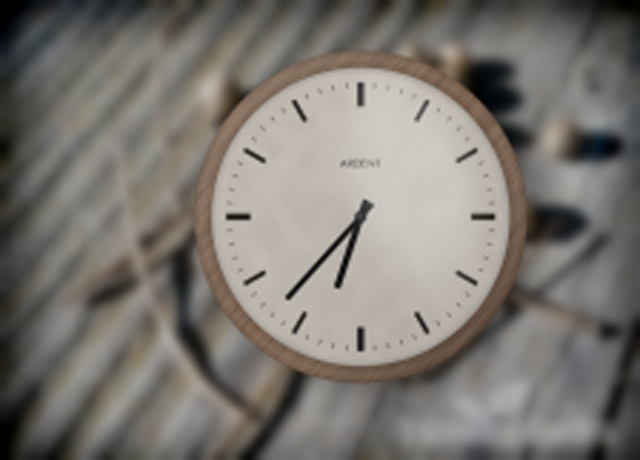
6:37
